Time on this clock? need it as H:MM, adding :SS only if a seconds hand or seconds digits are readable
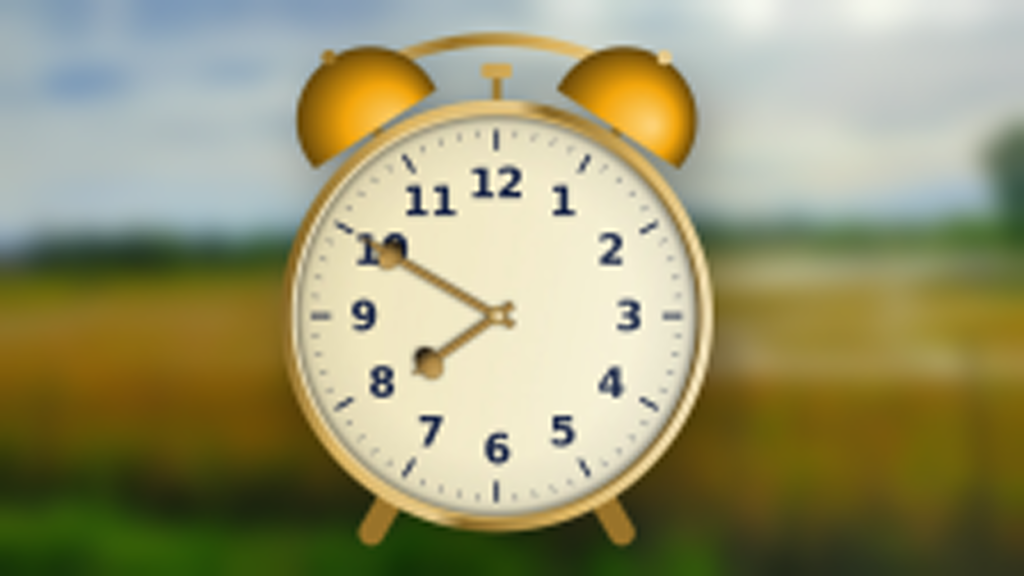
7:50
